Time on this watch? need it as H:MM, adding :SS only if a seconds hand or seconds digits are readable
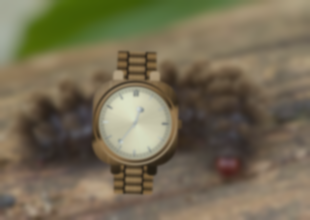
12:36
